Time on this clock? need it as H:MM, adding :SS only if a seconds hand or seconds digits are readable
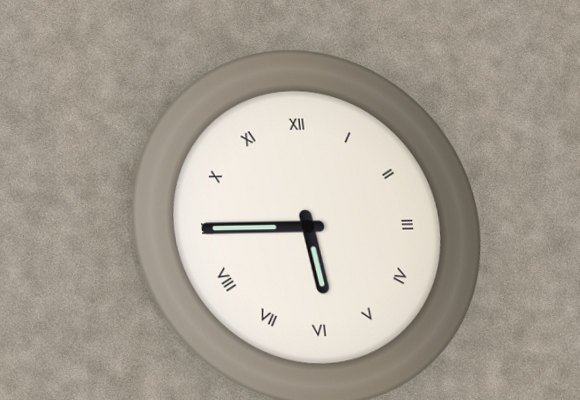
5:45
